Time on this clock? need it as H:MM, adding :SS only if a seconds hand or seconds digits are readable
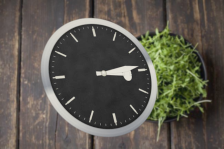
3:14
